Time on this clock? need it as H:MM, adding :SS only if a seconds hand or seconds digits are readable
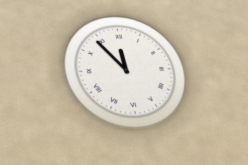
11:54
